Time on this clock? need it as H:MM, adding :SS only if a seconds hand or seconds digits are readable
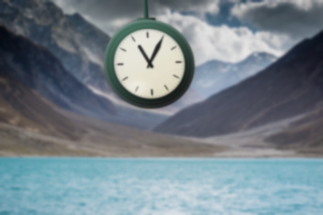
11:05
